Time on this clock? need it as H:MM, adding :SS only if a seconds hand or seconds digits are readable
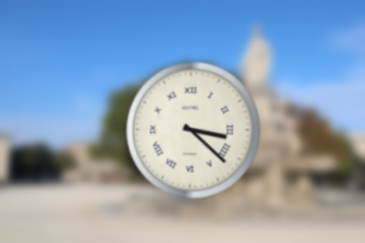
3:22
